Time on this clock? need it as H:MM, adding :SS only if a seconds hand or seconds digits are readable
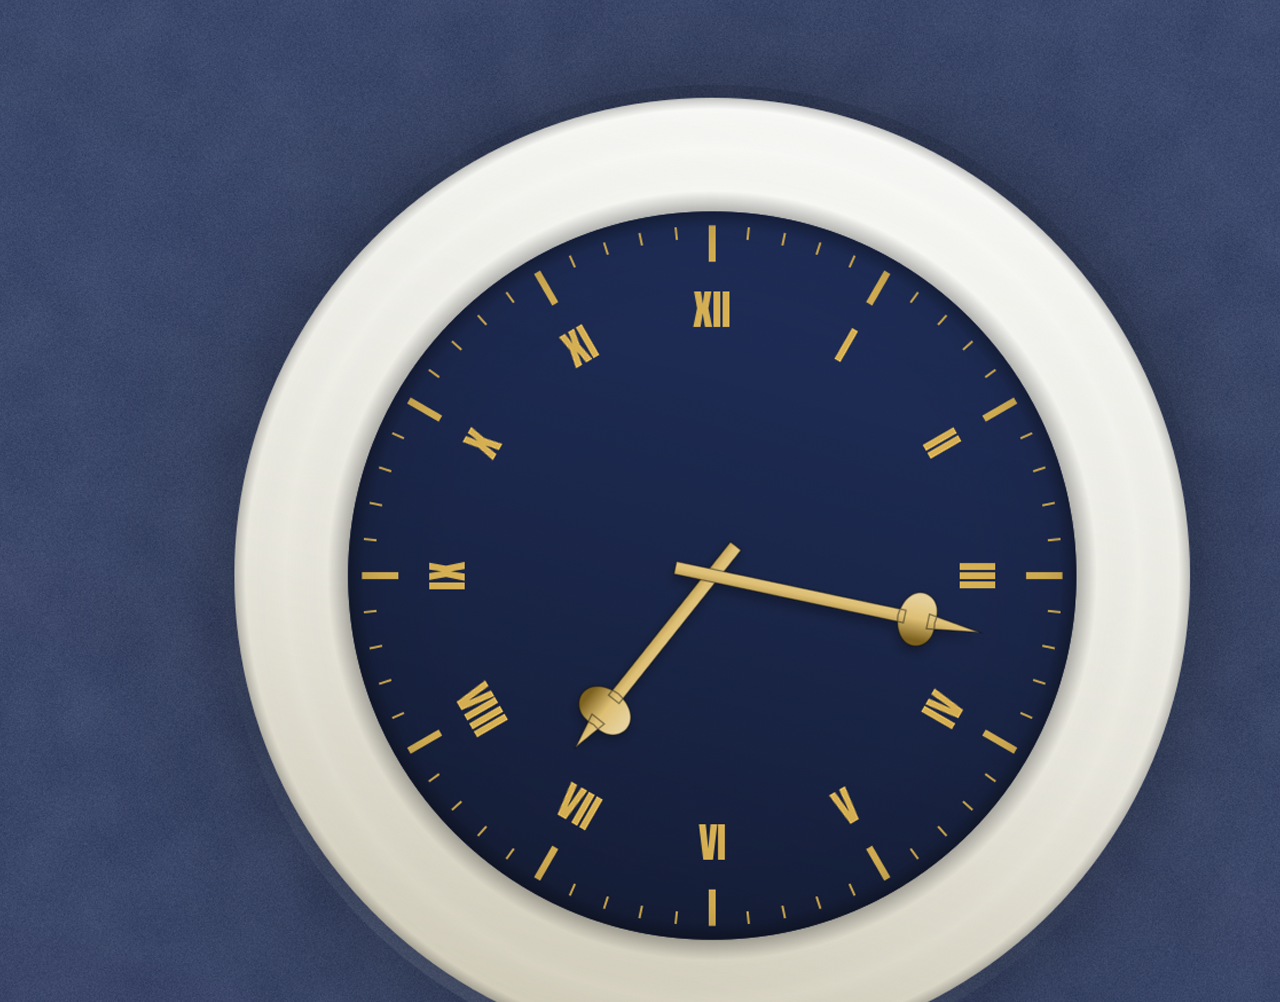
7:17
